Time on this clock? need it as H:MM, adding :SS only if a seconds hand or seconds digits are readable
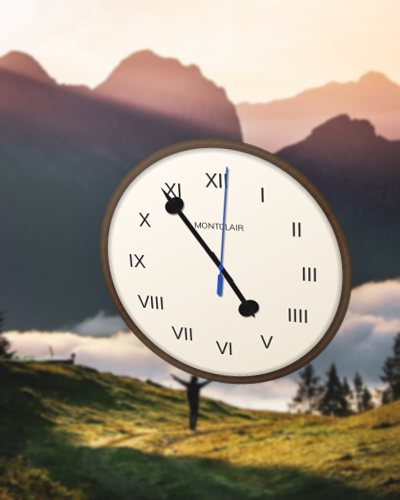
4:54:01
